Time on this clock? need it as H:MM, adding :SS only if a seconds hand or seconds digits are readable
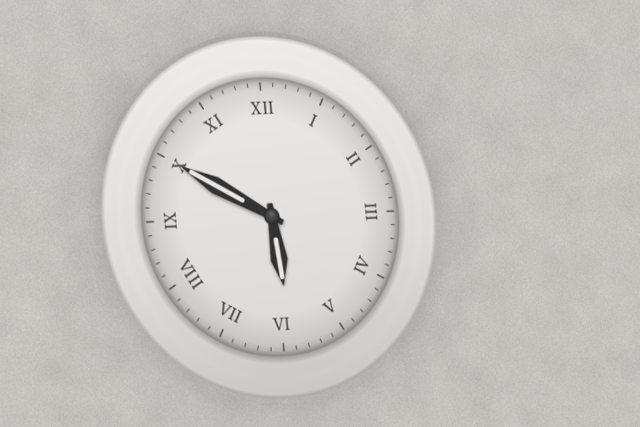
5:50
